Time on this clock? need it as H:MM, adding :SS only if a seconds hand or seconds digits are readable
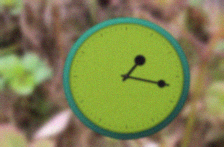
1:17
